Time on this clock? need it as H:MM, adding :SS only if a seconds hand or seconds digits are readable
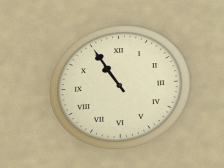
10:55
